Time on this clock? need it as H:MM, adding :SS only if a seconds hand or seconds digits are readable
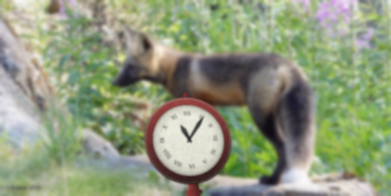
11:06
